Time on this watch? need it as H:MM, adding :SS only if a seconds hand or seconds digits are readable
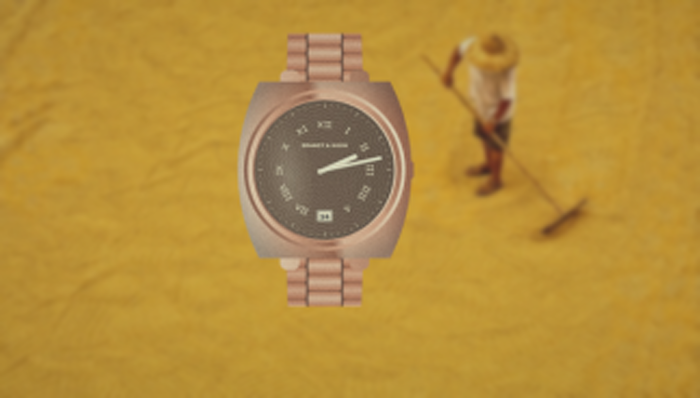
2:13
